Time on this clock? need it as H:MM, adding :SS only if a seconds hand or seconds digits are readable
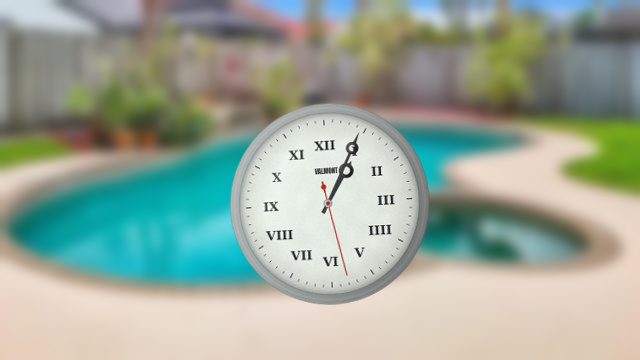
1:04:28
